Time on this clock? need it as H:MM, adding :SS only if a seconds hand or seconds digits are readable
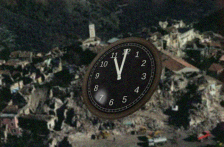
11:00
